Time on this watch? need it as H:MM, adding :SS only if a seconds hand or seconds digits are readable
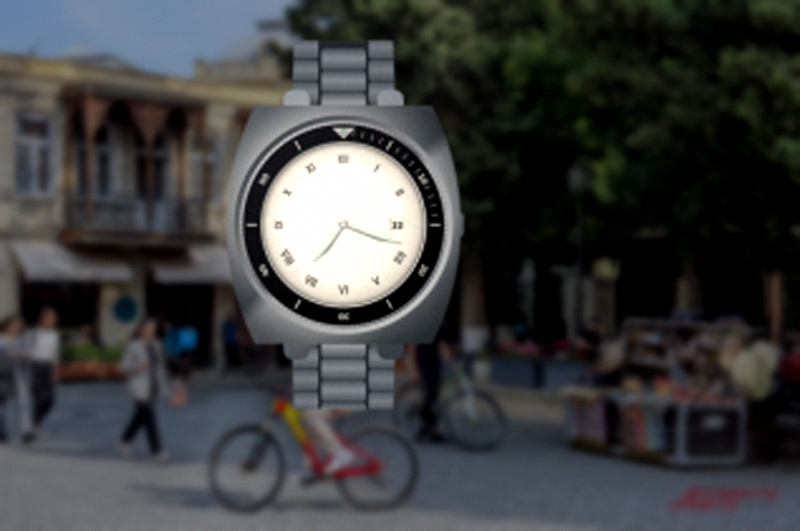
7:18
